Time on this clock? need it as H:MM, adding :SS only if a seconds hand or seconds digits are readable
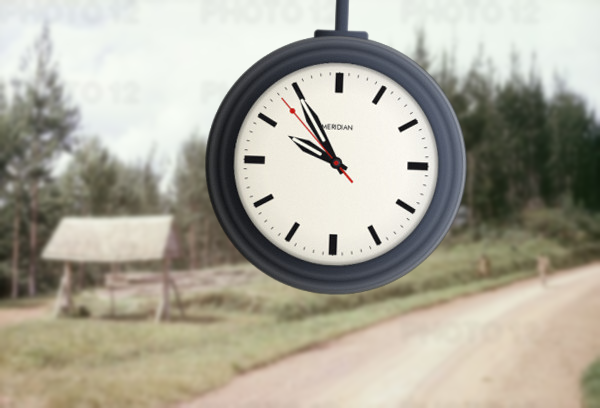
9:54:53
